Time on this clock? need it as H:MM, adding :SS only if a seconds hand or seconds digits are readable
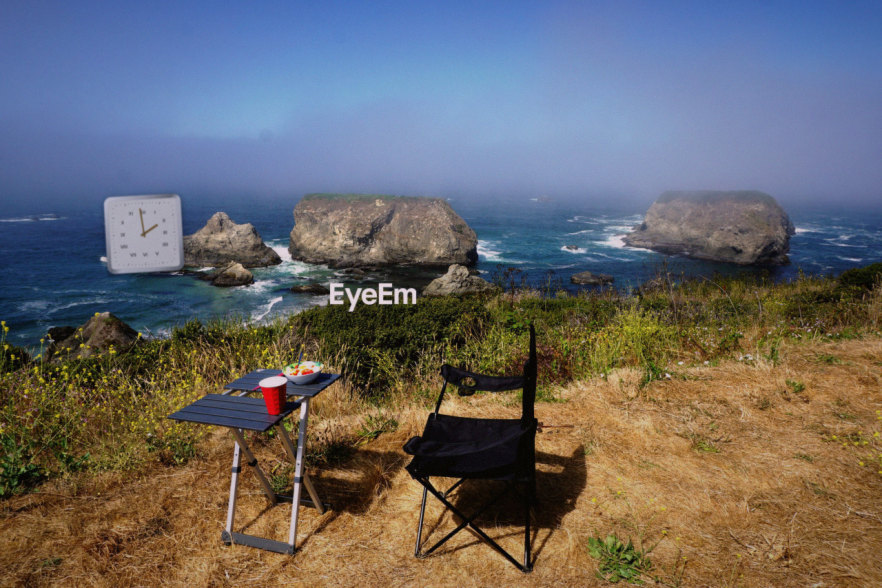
1:59
